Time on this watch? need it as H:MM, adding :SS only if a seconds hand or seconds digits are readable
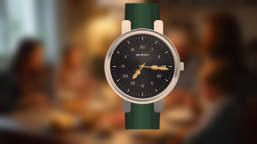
7:16
